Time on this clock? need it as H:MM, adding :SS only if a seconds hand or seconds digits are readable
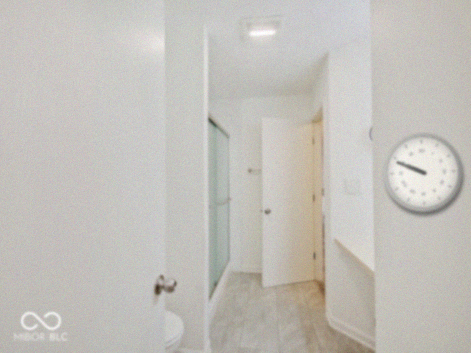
9:49
